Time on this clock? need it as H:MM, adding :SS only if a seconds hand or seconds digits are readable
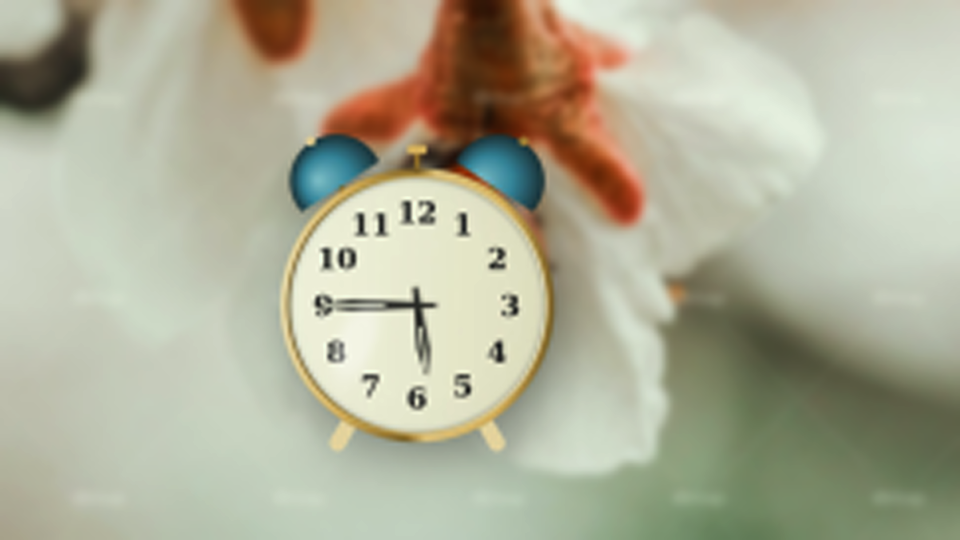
5:45
